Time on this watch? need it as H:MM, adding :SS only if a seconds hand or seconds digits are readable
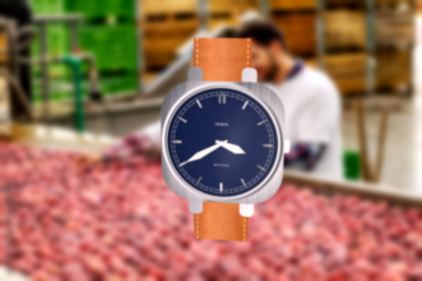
3:40
